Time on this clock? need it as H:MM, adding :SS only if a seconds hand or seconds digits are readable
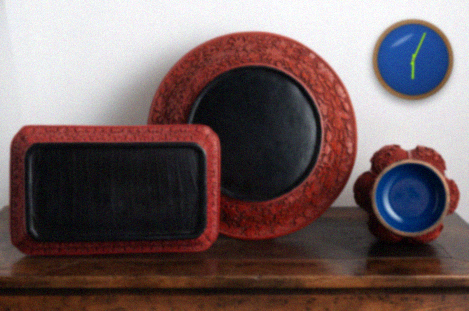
6:04
